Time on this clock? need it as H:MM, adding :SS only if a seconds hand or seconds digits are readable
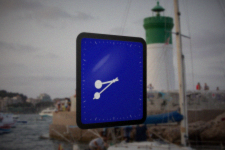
8:39
